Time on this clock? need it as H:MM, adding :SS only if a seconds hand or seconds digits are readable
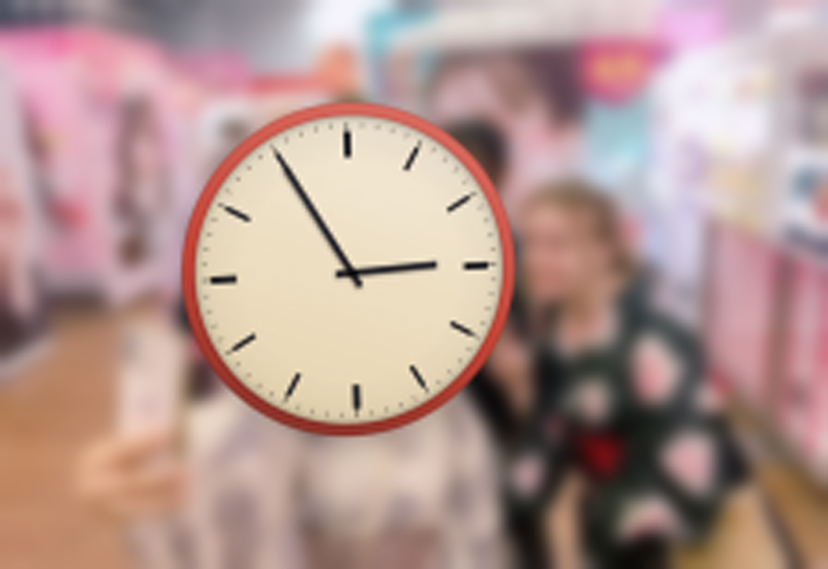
2:55
